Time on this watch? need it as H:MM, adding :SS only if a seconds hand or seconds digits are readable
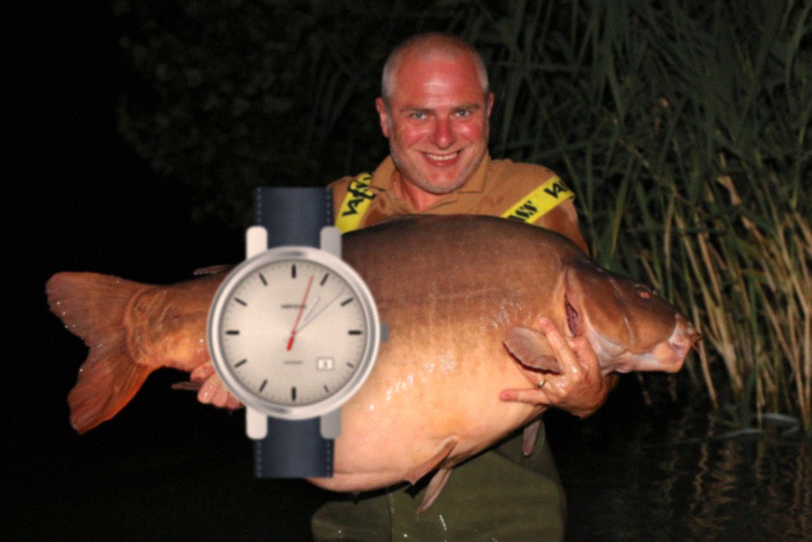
1:08:03
